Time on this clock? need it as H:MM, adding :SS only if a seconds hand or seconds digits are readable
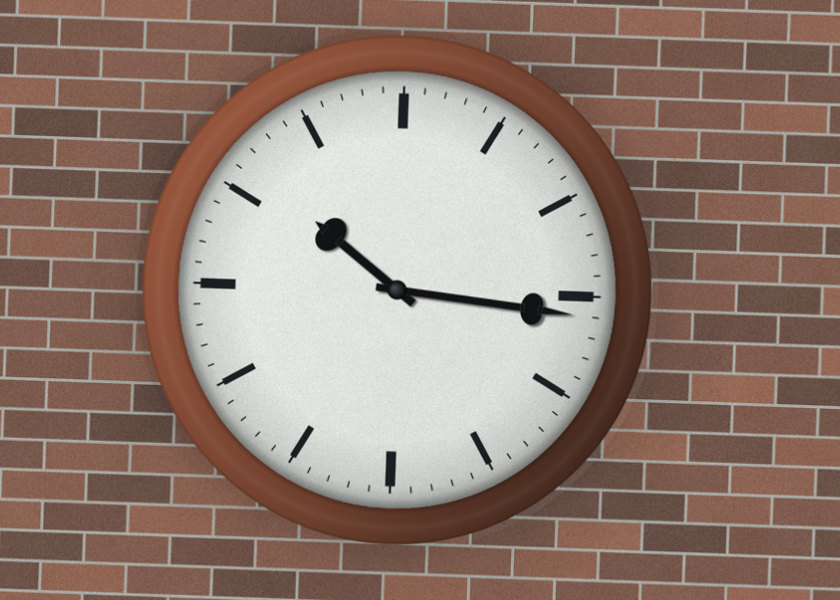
10:16
